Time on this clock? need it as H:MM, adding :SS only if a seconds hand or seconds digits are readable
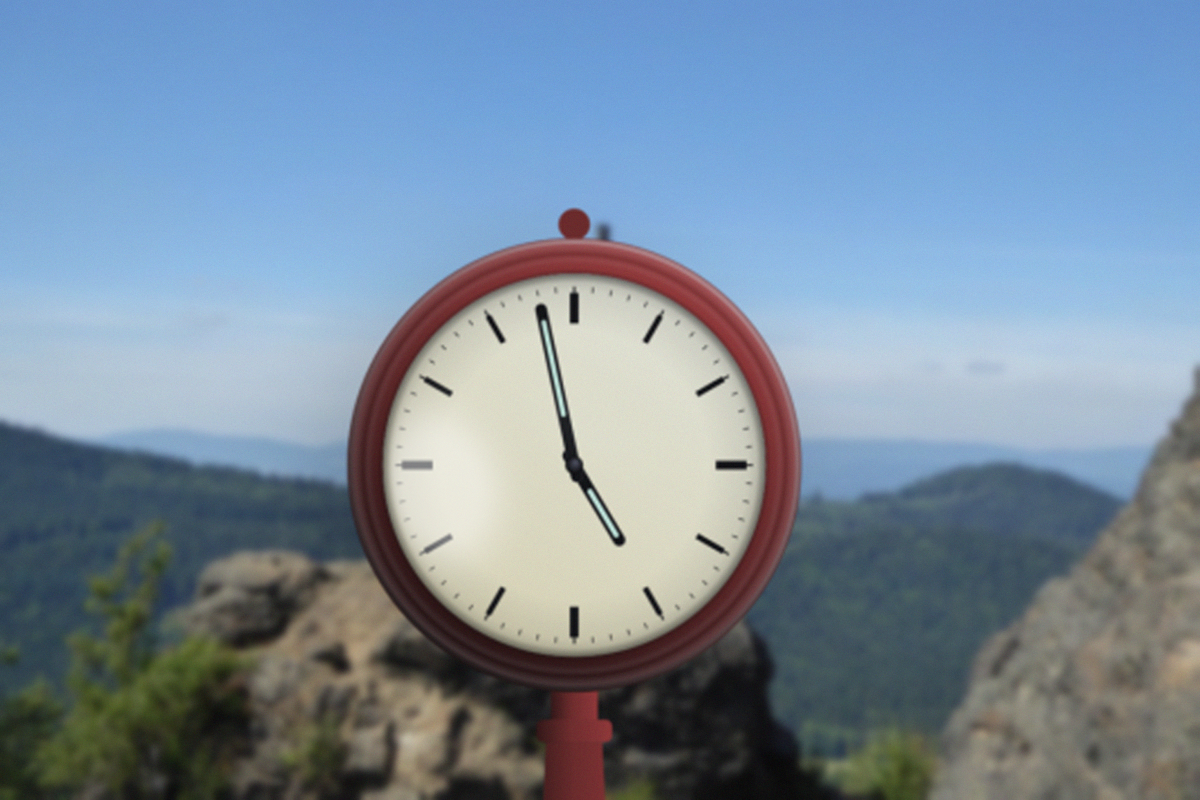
4:58
